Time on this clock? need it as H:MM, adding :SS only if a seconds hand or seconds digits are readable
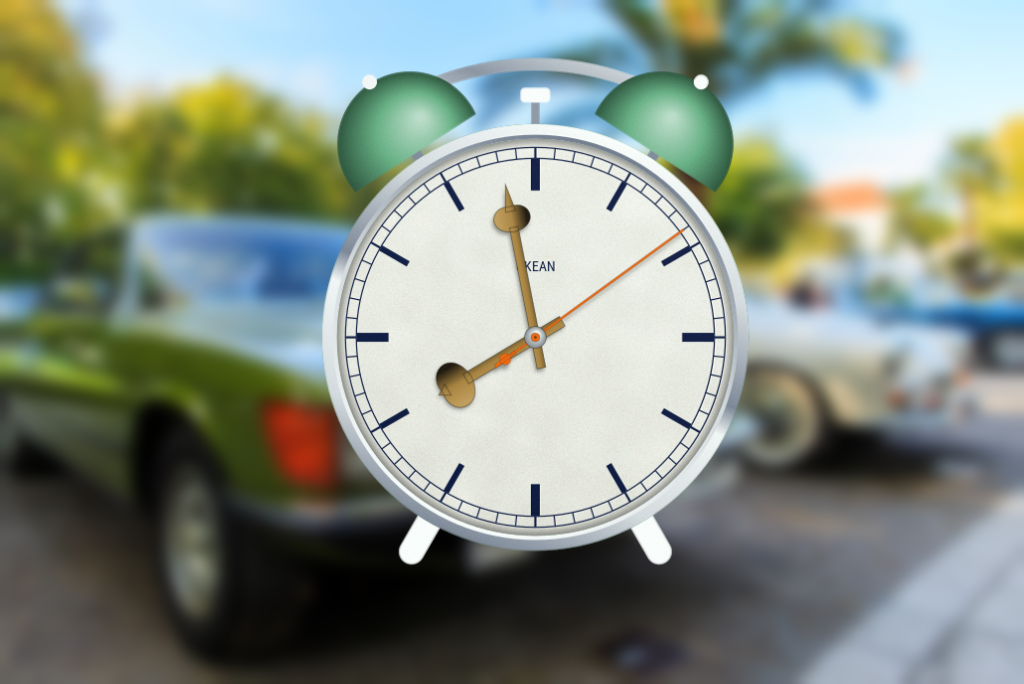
7:58:09
